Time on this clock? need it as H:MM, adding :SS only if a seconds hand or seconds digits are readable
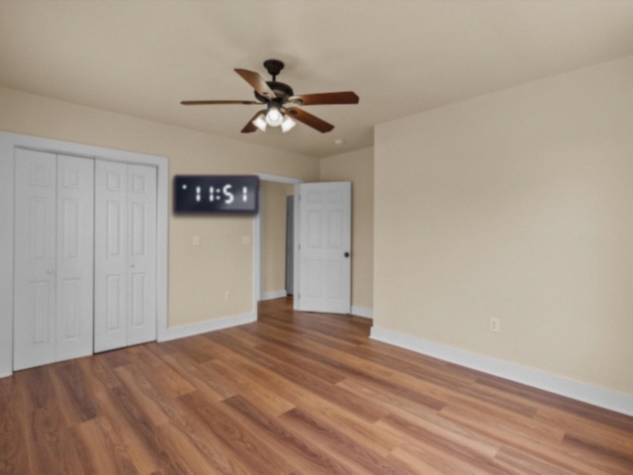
11:51
